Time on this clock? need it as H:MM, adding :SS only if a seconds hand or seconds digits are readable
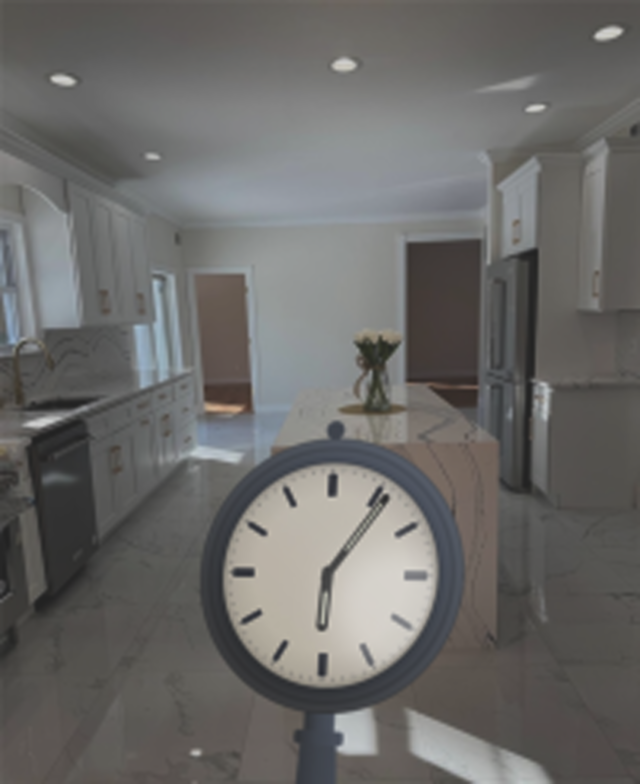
6:06
